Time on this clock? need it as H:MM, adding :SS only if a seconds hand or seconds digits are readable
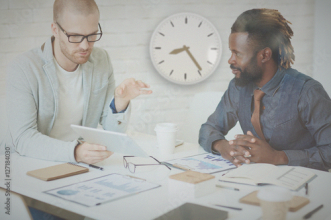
8:24
